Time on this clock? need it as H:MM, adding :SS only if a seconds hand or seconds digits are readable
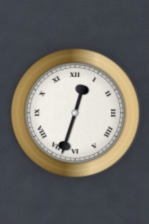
12:33
